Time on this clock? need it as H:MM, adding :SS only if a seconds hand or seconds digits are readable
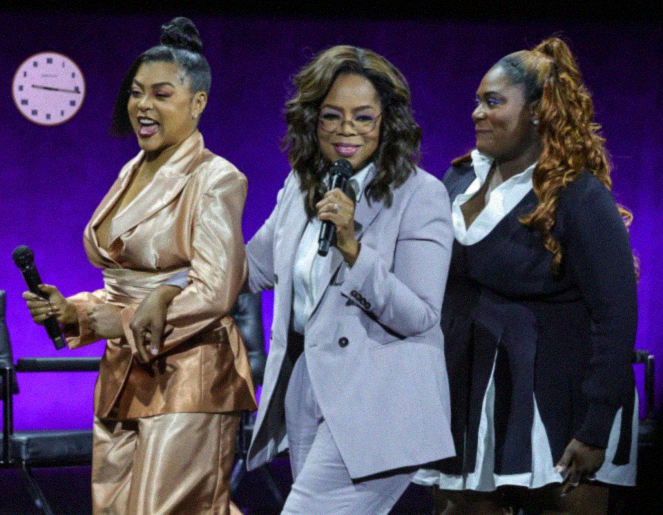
9:16
